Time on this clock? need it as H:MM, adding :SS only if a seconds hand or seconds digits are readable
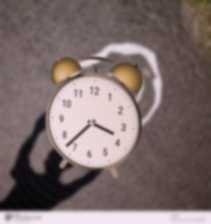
3:37
